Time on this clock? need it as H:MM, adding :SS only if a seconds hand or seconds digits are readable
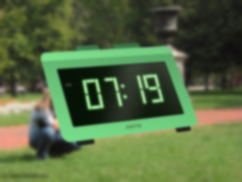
7:19
